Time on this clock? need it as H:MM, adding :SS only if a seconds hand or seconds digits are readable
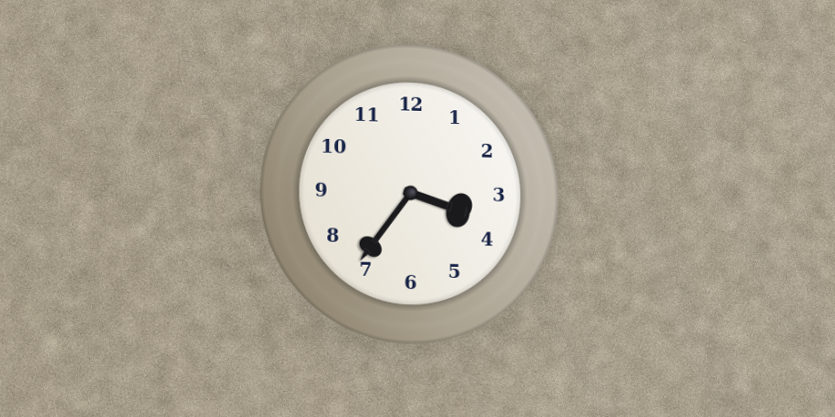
3:36
